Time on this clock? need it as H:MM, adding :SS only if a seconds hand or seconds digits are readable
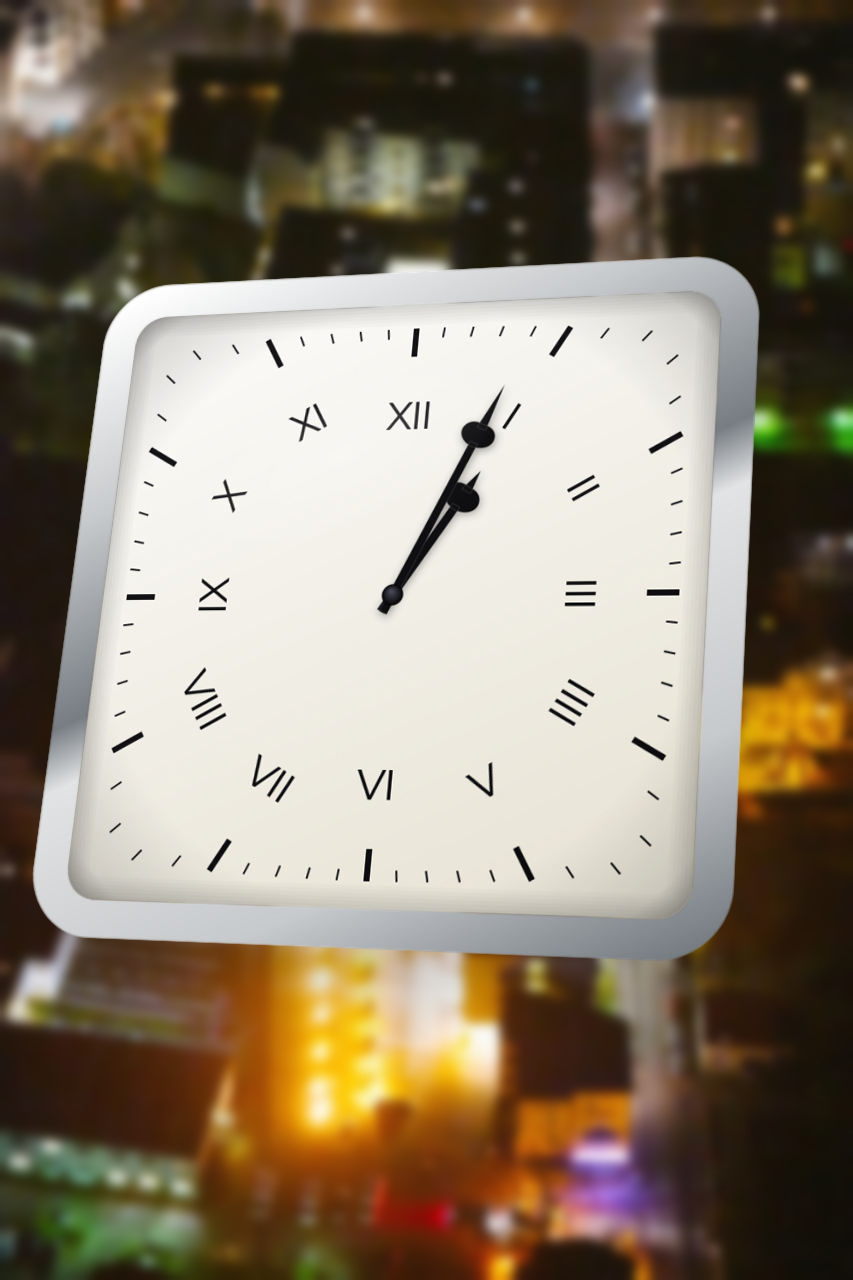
1:04
